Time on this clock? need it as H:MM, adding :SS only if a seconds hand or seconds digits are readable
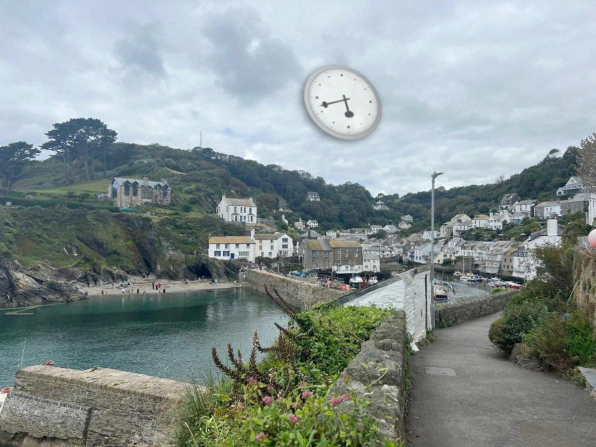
5:42
